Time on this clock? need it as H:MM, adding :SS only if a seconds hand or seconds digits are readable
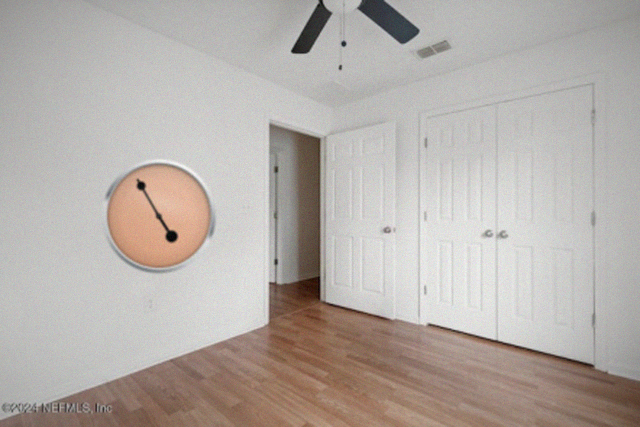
4:55
